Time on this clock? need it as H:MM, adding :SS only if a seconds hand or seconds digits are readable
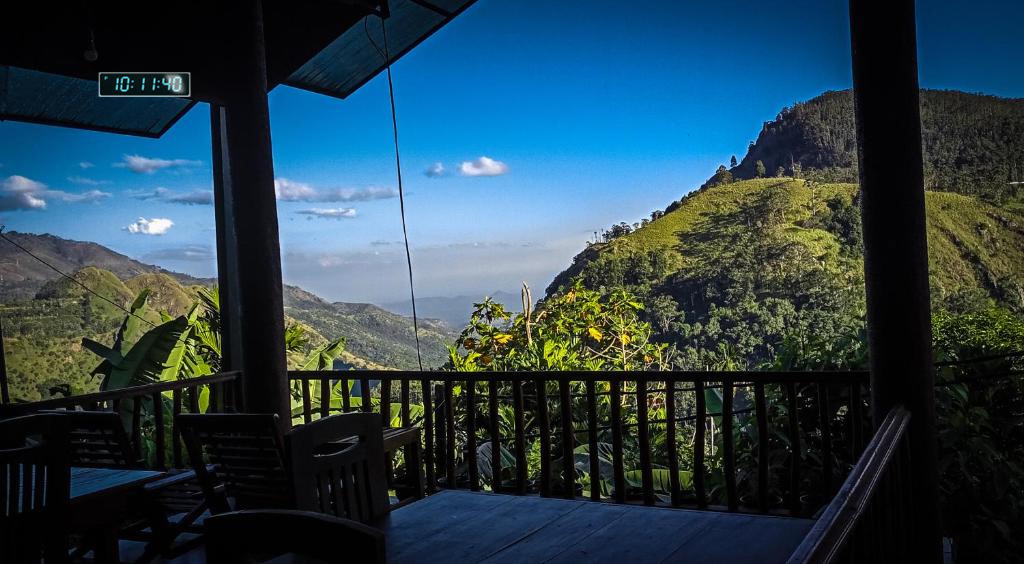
10:11:40
